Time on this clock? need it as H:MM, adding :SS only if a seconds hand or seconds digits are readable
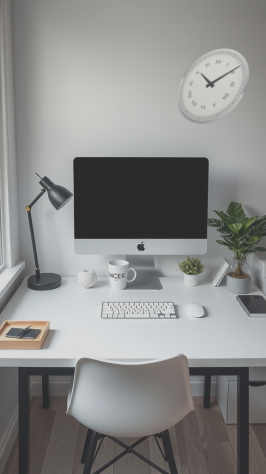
10:09
